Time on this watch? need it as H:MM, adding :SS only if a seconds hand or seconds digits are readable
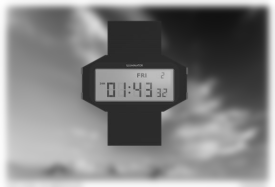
1:43:32
